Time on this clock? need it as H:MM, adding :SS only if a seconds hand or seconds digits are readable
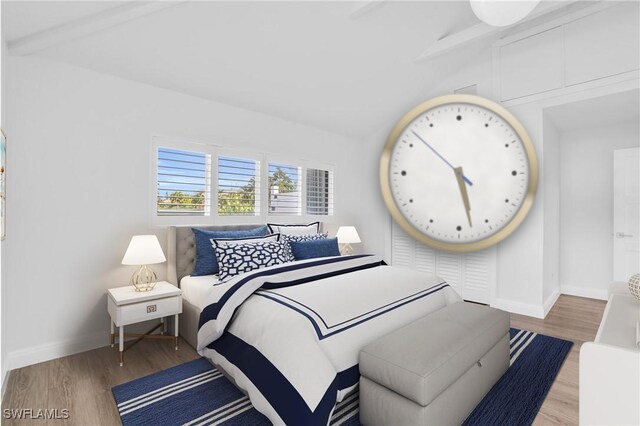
5:27:52
